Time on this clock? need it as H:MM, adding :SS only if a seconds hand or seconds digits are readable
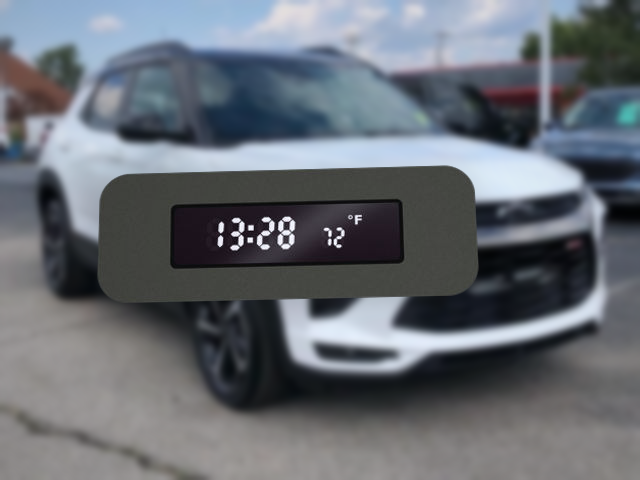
13:28
